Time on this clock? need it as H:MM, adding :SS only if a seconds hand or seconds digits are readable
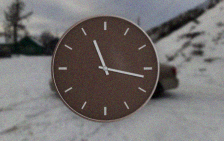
11:17
